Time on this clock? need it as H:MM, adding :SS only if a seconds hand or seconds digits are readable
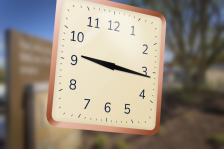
9:16
